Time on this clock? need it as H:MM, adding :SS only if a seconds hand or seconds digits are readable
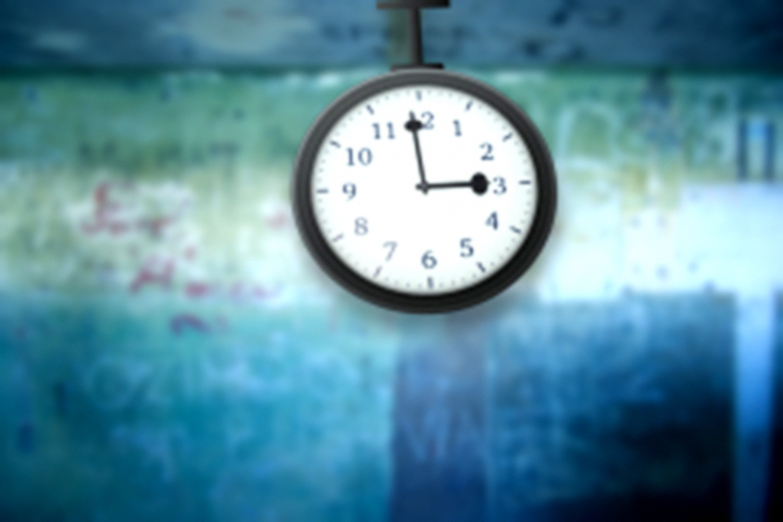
2:59
